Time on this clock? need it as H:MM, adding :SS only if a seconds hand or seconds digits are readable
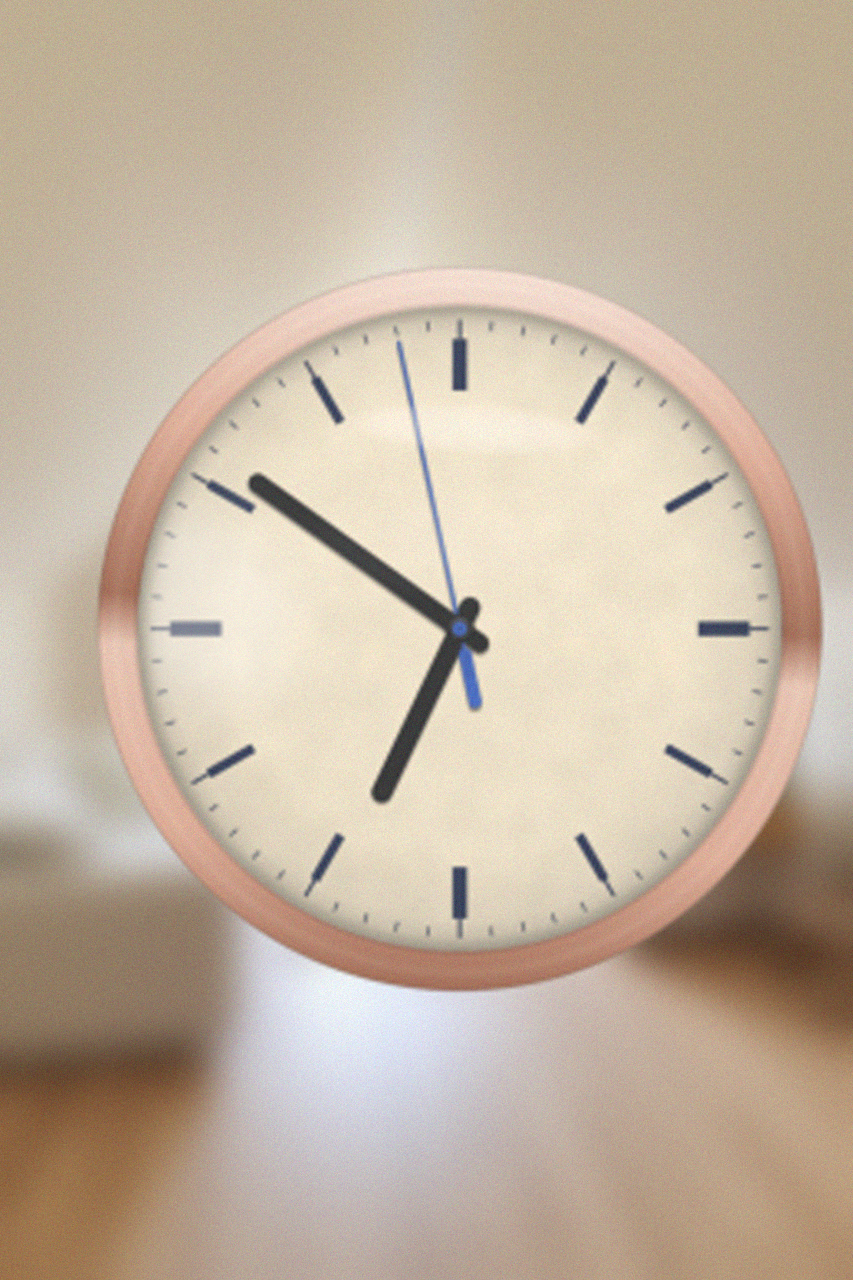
6:50:58
